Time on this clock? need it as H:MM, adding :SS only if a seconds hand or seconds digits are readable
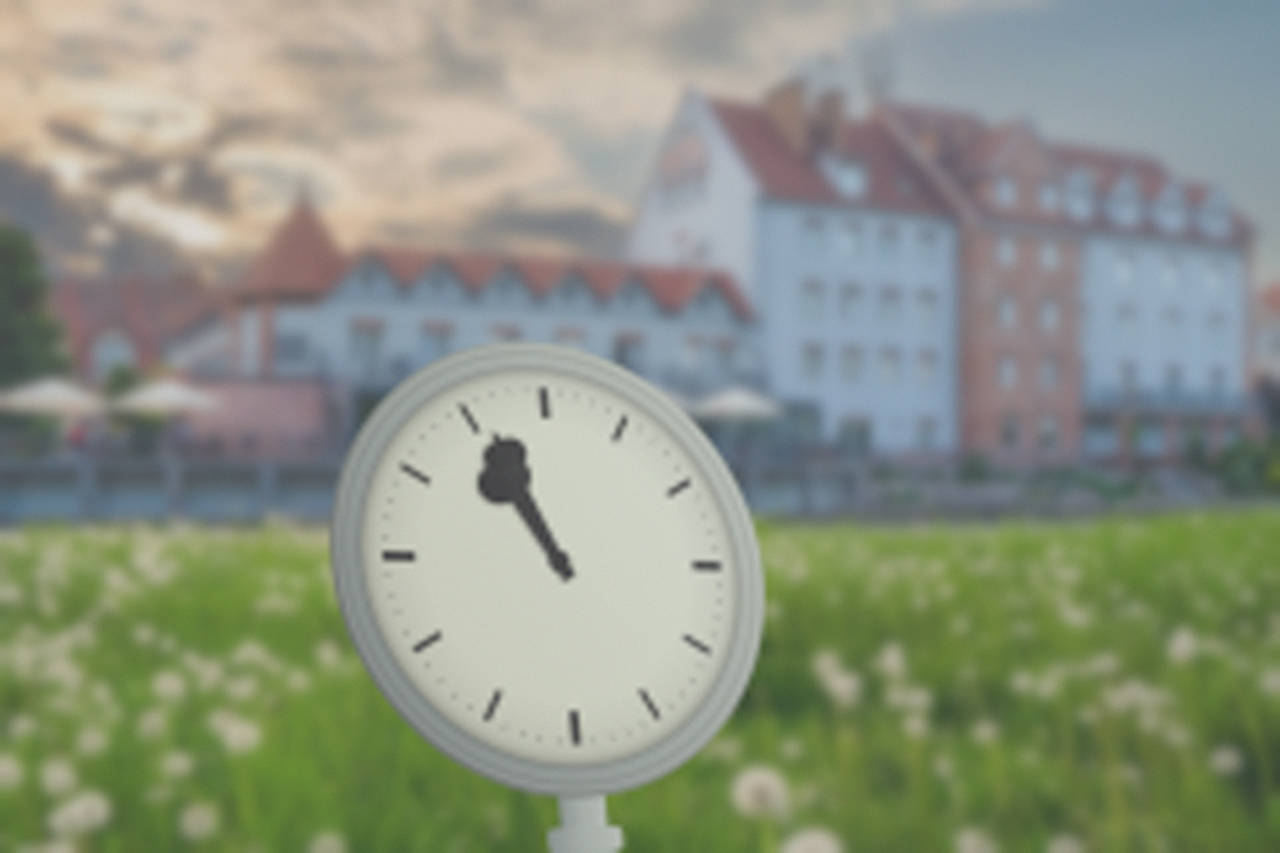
10:56
